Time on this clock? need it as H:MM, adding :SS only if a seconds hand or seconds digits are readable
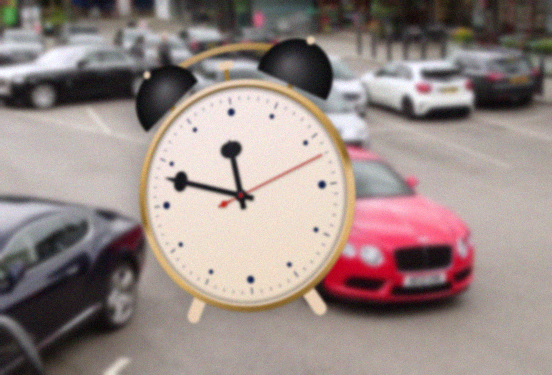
11:48:12
